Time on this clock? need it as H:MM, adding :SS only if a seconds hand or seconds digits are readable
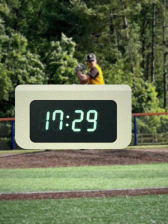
17:29
